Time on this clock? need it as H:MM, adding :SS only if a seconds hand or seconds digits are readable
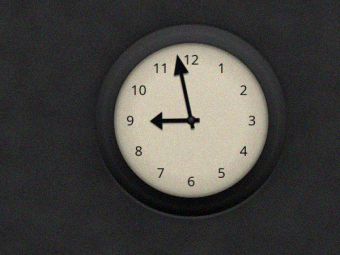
8:58
